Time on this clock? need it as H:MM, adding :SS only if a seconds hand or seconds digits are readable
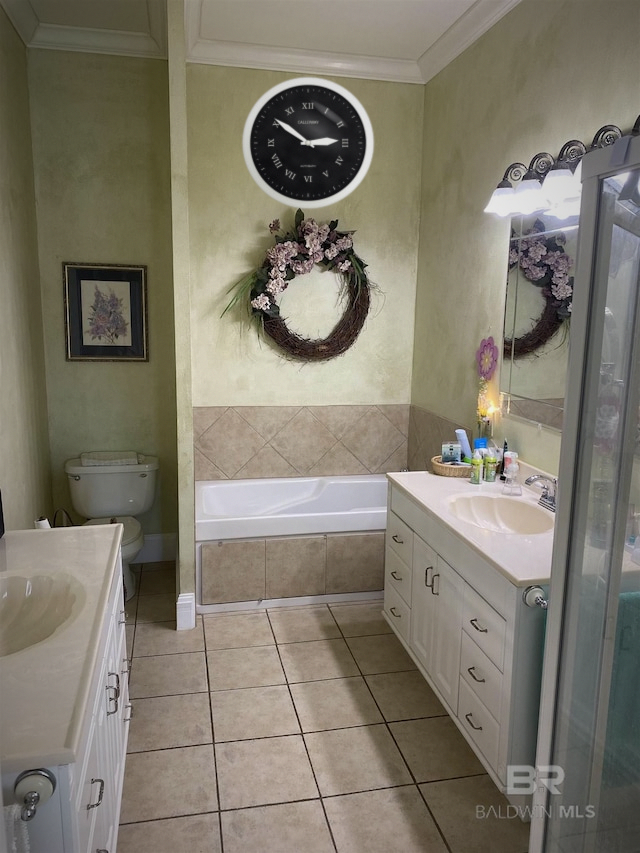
2:51
